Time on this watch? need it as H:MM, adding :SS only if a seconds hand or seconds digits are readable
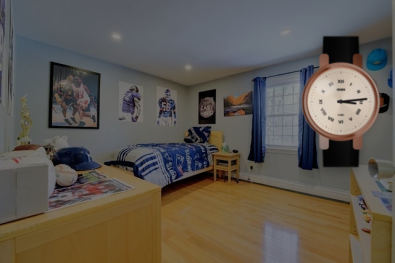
3:14
